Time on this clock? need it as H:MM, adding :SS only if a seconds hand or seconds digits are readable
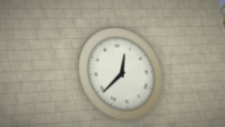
12:39
